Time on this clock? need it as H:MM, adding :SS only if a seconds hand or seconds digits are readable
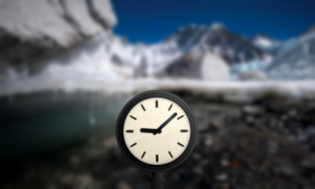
9:08
